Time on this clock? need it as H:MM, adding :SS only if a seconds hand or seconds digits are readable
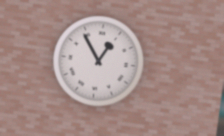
12:54
